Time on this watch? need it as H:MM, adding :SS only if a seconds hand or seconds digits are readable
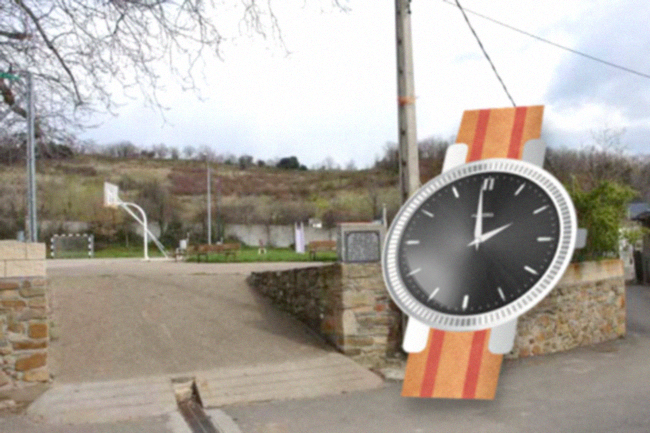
1:59
